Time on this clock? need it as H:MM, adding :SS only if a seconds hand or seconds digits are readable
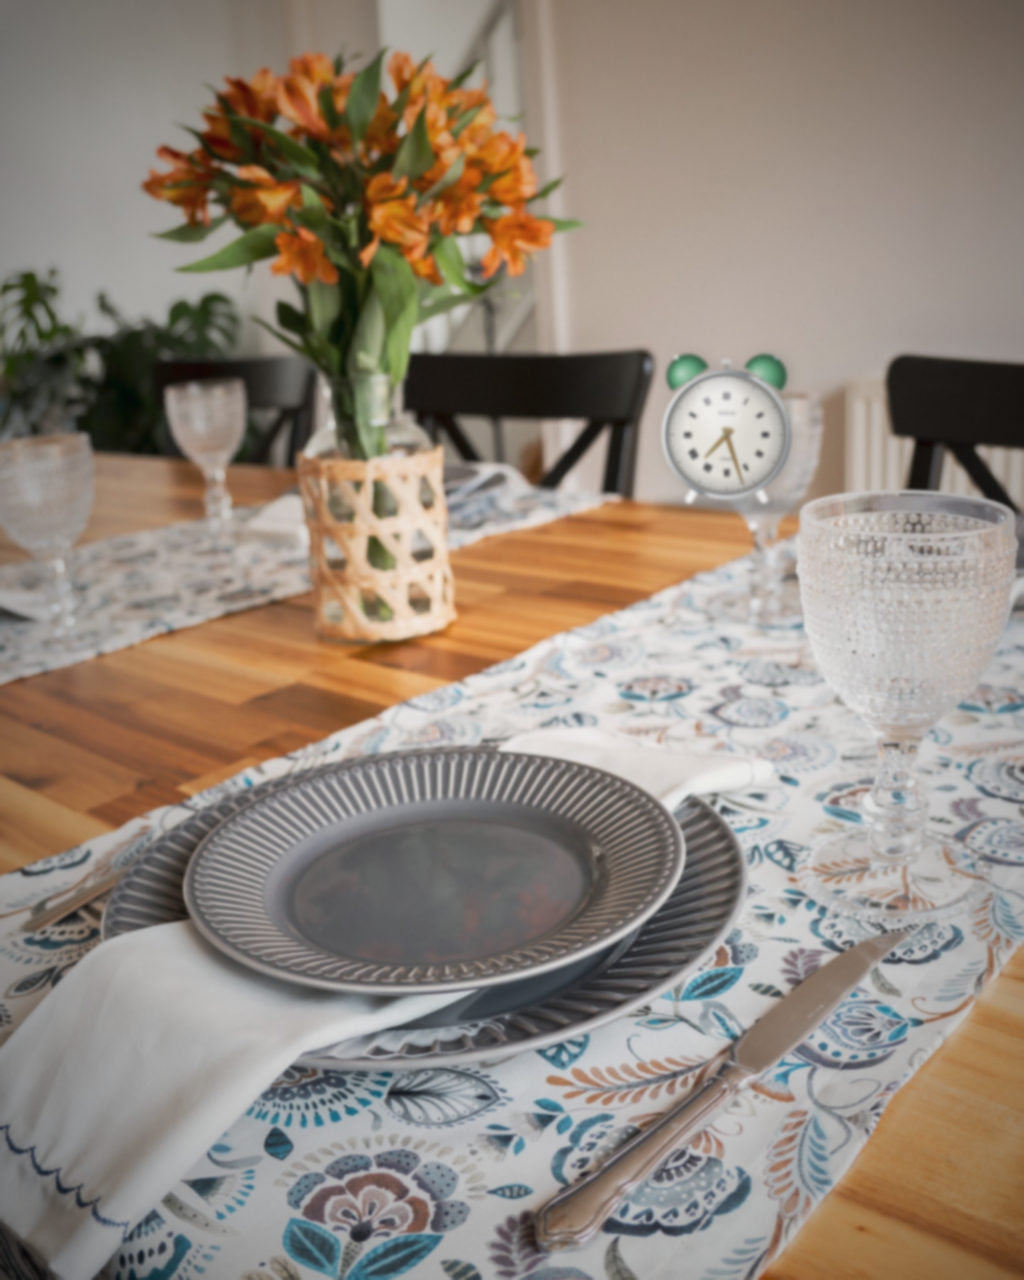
7:27
